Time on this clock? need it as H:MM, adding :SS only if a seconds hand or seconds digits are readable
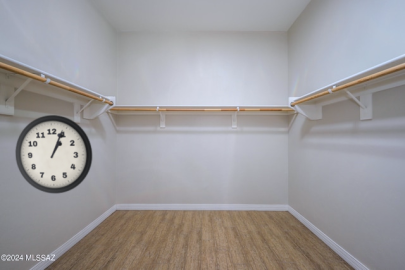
1:04
